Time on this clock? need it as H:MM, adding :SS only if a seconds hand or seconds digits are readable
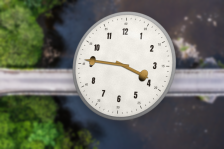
3:46
